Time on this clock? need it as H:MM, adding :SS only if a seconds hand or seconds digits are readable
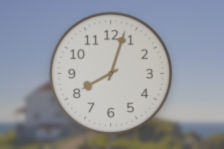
8:03
